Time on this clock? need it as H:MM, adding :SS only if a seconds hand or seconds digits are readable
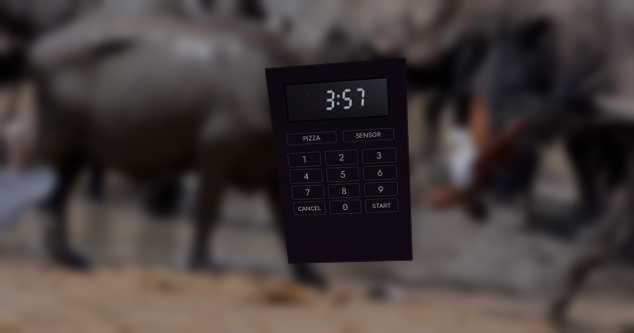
3:57
